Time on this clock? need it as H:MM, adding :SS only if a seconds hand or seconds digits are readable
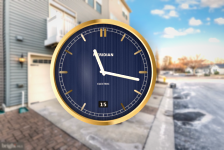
11:17
